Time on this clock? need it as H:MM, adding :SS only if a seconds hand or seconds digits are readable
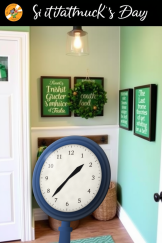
1:37
